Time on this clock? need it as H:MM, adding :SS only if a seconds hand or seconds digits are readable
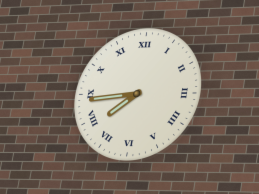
7:44
